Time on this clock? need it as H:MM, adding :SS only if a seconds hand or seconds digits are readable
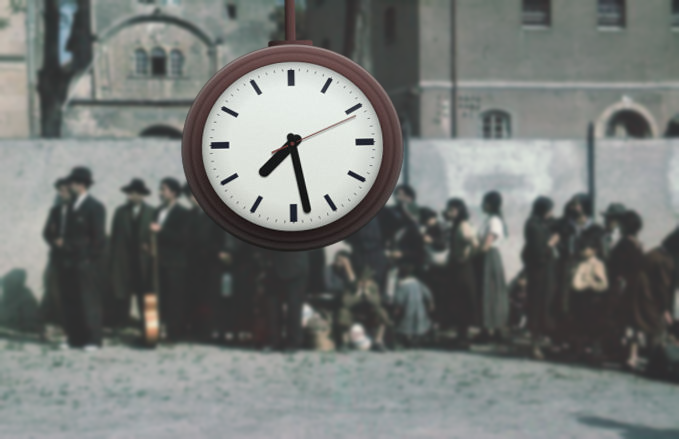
7:28:11
